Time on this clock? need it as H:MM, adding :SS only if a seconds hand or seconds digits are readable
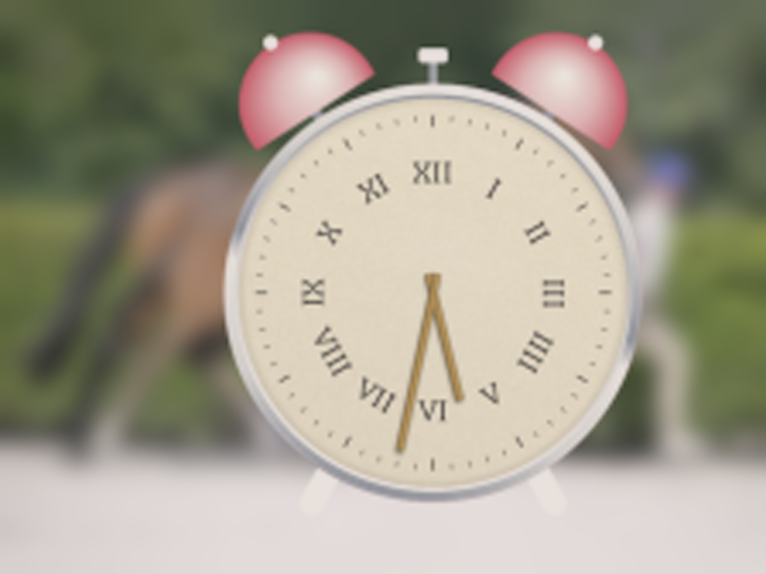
5:32
